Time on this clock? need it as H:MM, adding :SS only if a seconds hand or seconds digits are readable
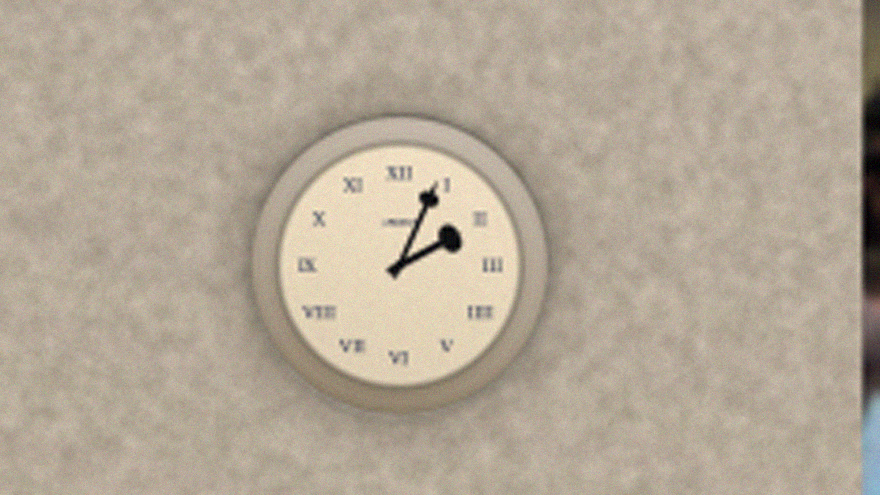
2:04
